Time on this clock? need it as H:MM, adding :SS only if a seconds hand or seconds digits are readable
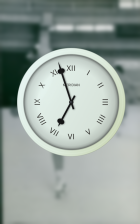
6:57
